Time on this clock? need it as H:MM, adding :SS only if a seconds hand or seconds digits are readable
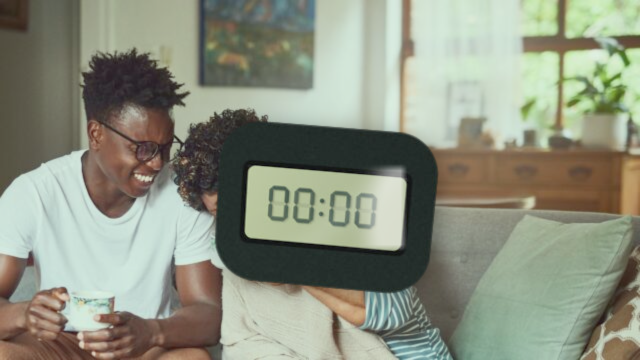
0:00
